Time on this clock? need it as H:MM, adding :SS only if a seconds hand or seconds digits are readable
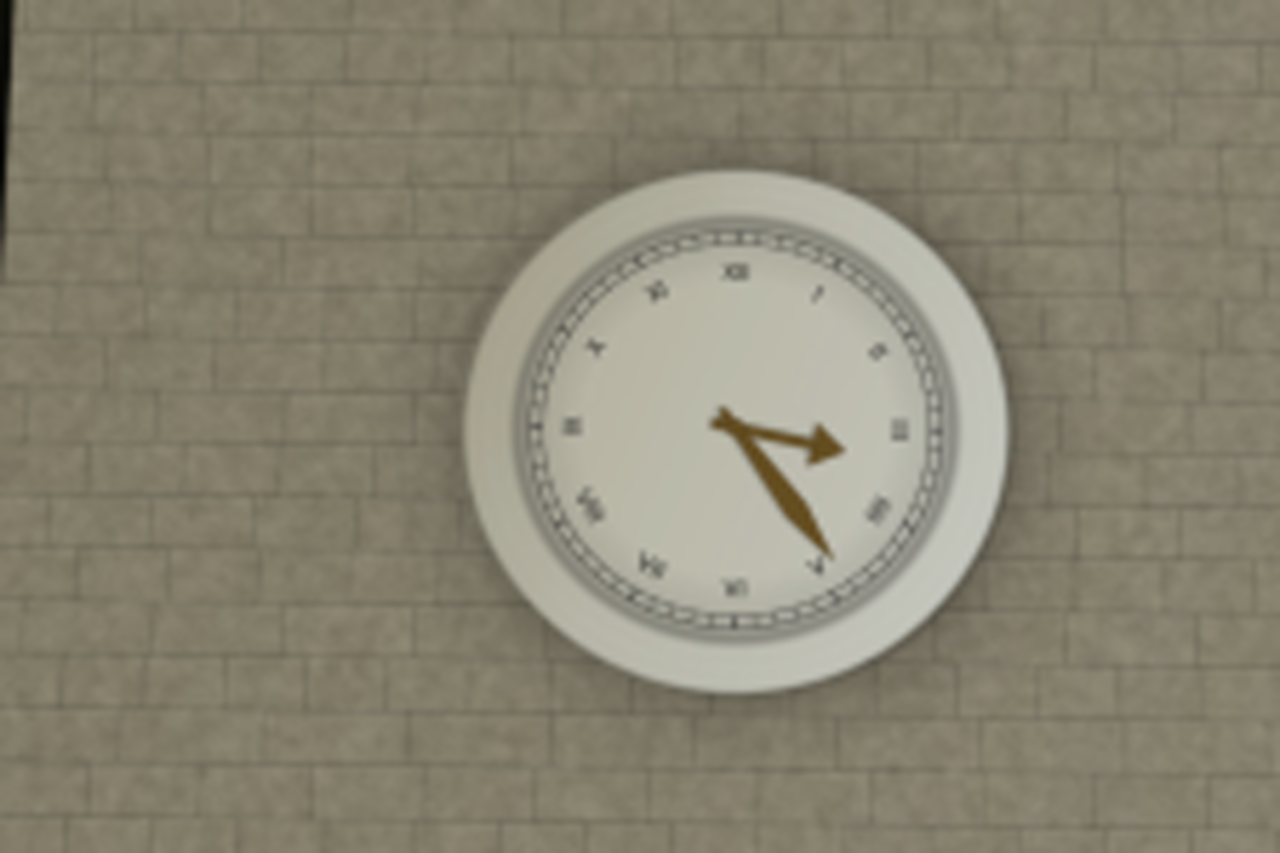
3:24
